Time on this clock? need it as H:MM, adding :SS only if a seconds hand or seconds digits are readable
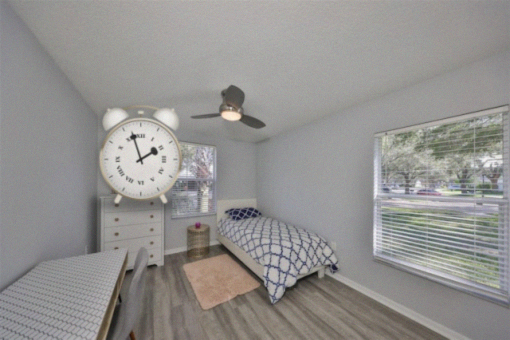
1:57
